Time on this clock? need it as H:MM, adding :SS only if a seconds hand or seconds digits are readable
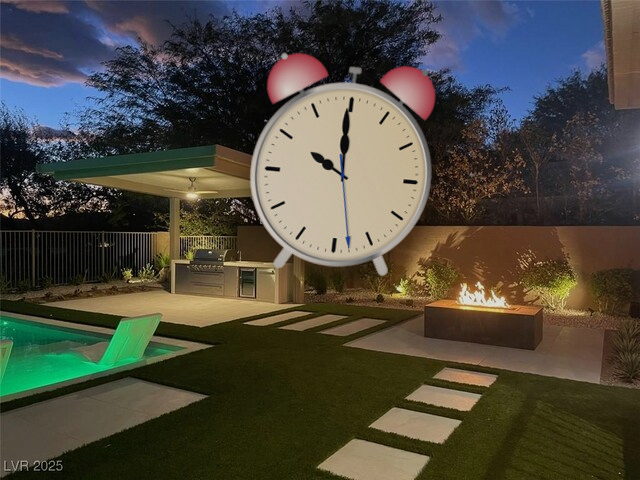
9:59:28
